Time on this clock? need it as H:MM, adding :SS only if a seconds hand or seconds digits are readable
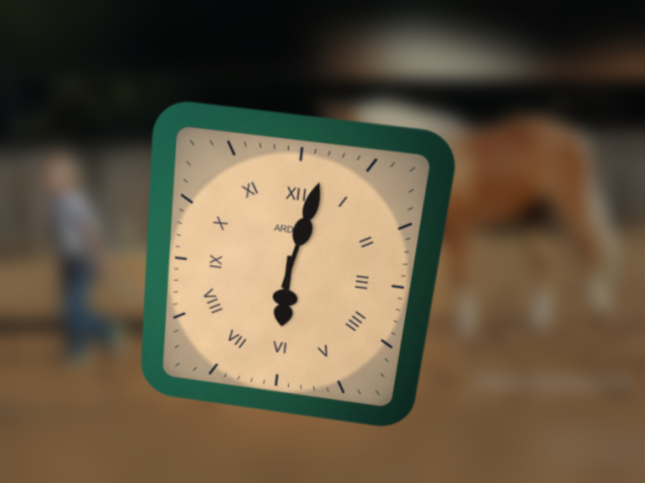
6:02
